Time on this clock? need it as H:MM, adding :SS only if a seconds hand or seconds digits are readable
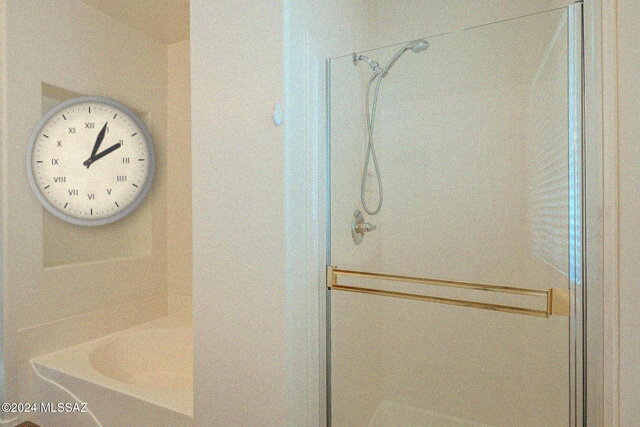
2:04
